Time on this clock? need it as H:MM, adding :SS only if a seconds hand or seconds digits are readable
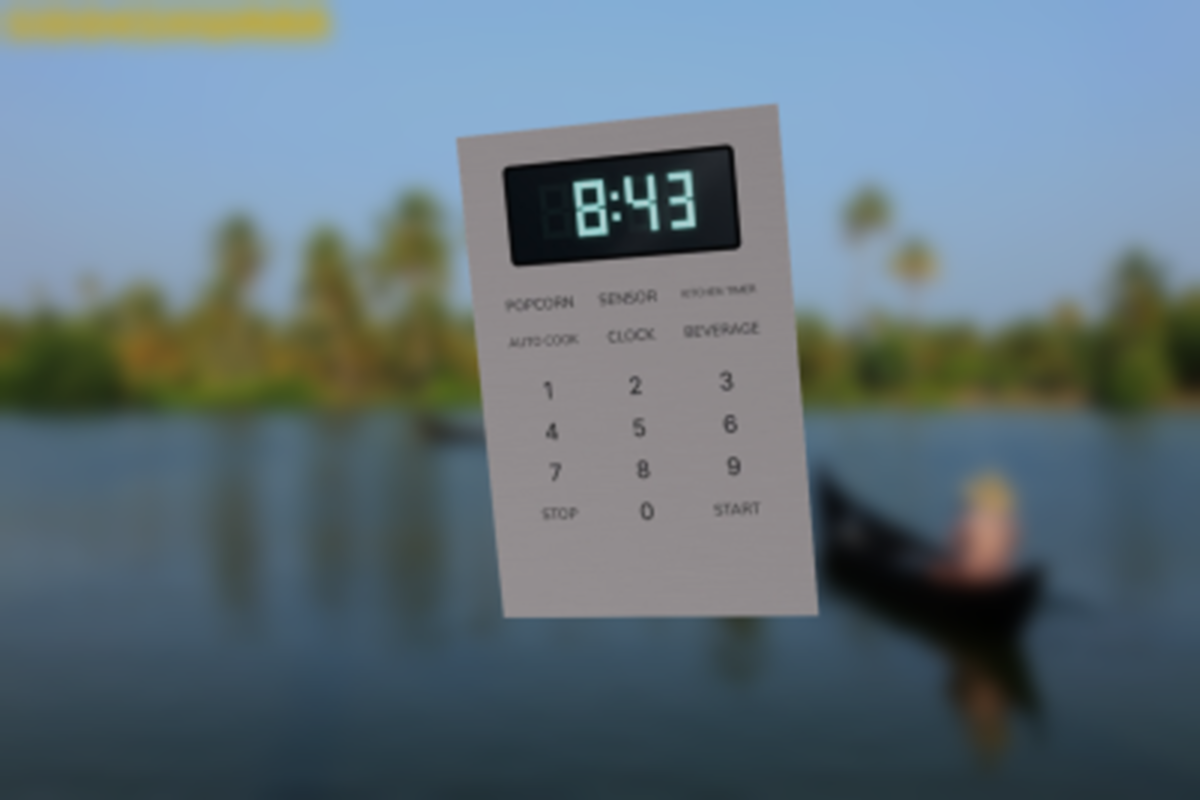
8:43
